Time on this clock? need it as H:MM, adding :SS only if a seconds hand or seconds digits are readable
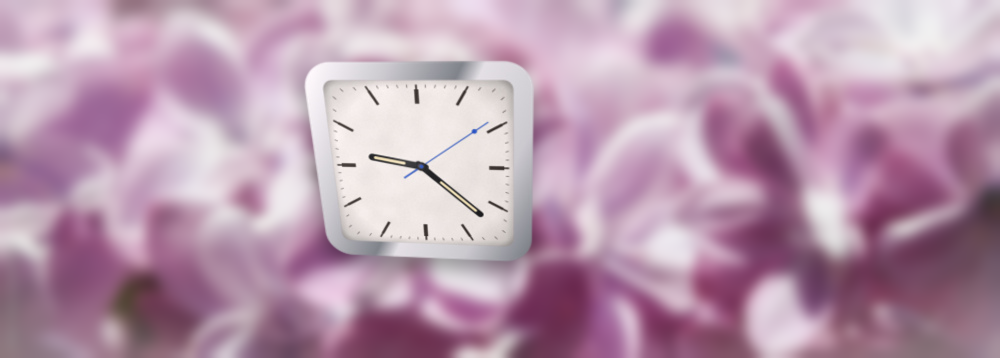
9:22:09
